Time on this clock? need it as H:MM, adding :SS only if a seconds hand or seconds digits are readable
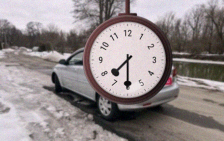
7:30
